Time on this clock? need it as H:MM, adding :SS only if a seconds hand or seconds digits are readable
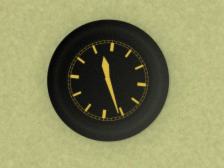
11:26
